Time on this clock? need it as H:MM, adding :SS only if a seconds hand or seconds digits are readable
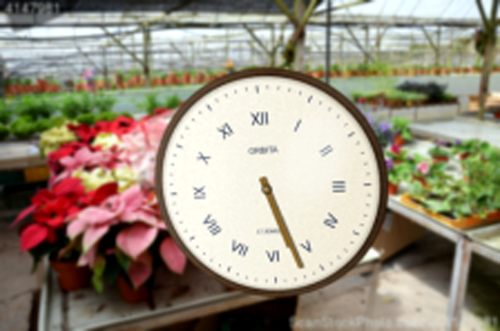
5:27
